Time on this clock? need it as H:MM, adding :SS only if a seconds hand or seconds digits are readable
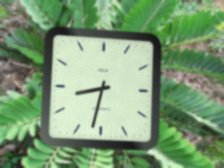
8:32
